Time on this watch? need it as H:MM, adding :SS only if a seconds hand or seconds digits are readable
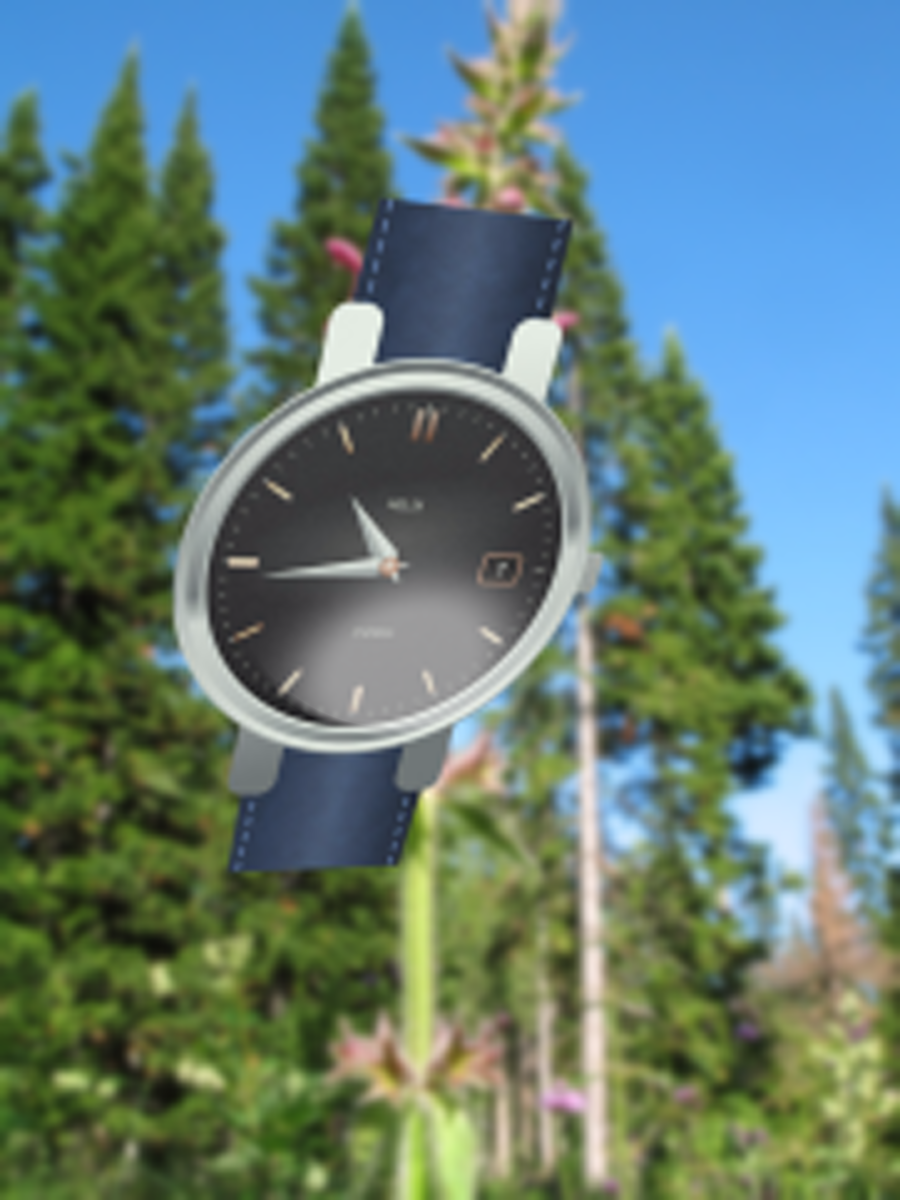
10:44
